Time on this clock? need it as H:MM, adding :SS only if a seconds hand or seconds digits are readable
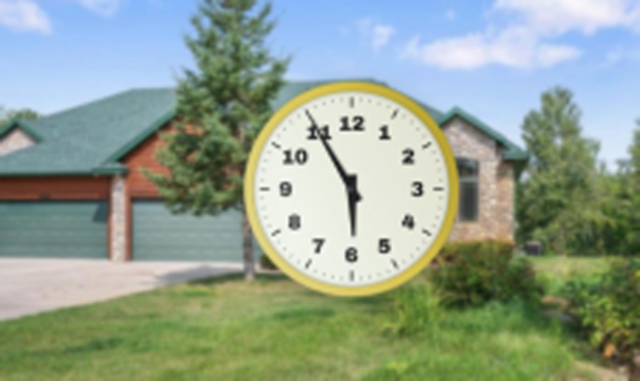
5:55
